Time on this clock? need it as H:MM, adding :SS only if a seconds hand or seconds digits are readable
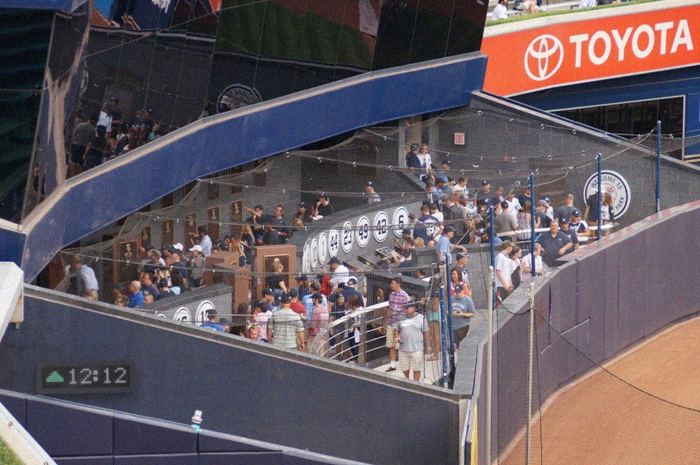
12:12
